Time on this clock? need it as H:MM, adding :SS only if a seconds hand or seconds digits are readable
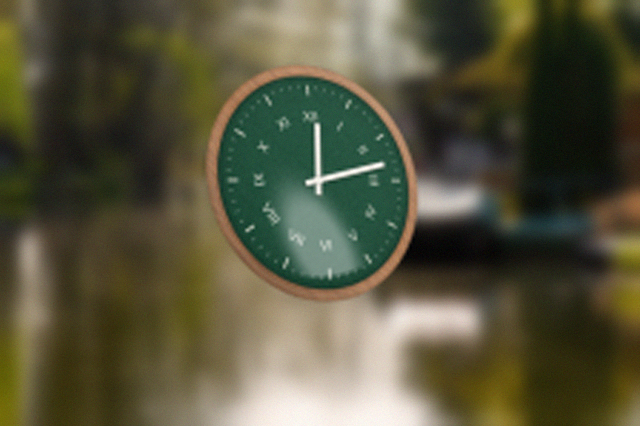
12:13
